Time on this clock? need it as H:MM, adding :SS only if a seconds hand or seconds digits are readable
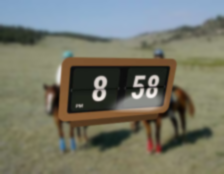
8:58
